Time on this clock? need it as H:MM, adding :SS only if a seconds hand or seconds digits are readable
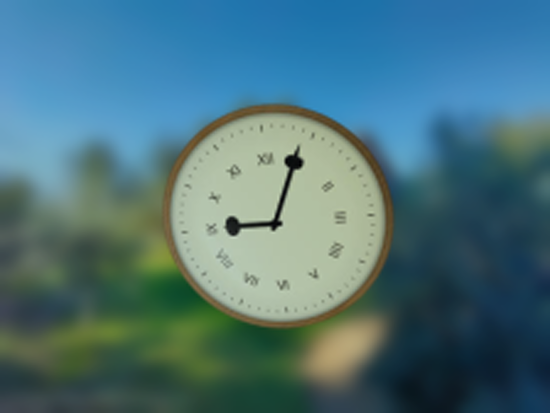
9:04
